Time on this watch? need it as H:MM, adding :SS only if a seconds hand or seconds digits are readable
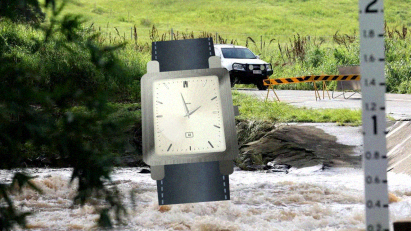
1:58
